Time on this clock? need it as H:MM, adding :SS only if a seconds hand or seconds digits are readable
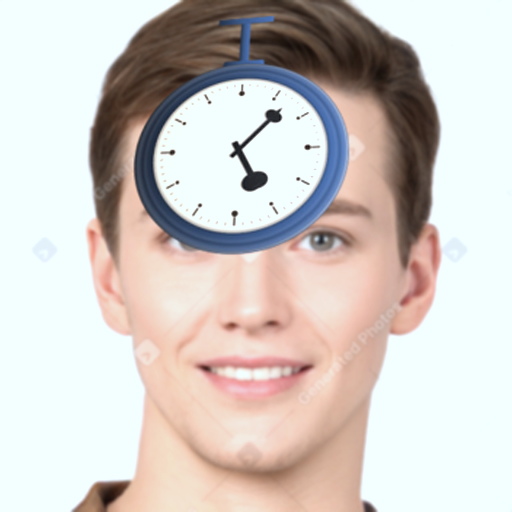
5:07
